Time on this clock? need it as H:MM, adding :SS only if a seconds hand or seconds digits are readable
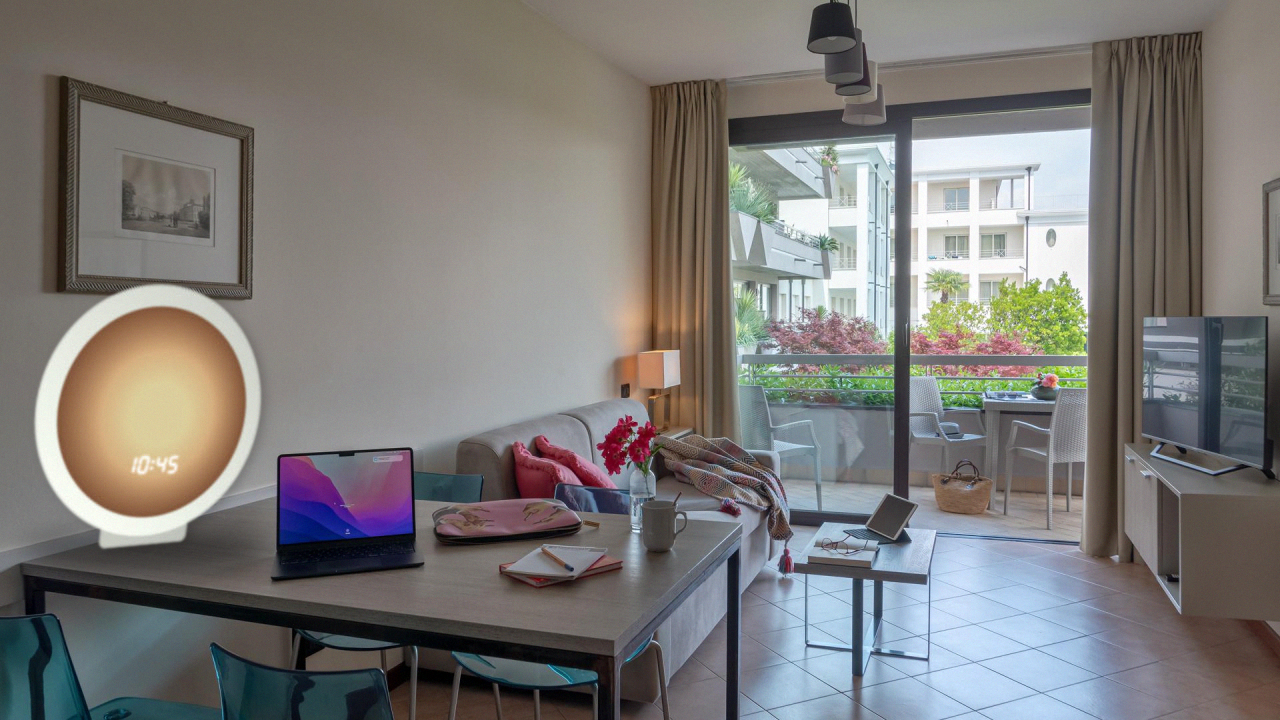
10:45
